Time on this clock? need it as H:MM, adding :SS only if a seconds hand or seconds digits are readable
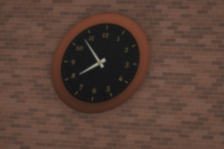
7:53
